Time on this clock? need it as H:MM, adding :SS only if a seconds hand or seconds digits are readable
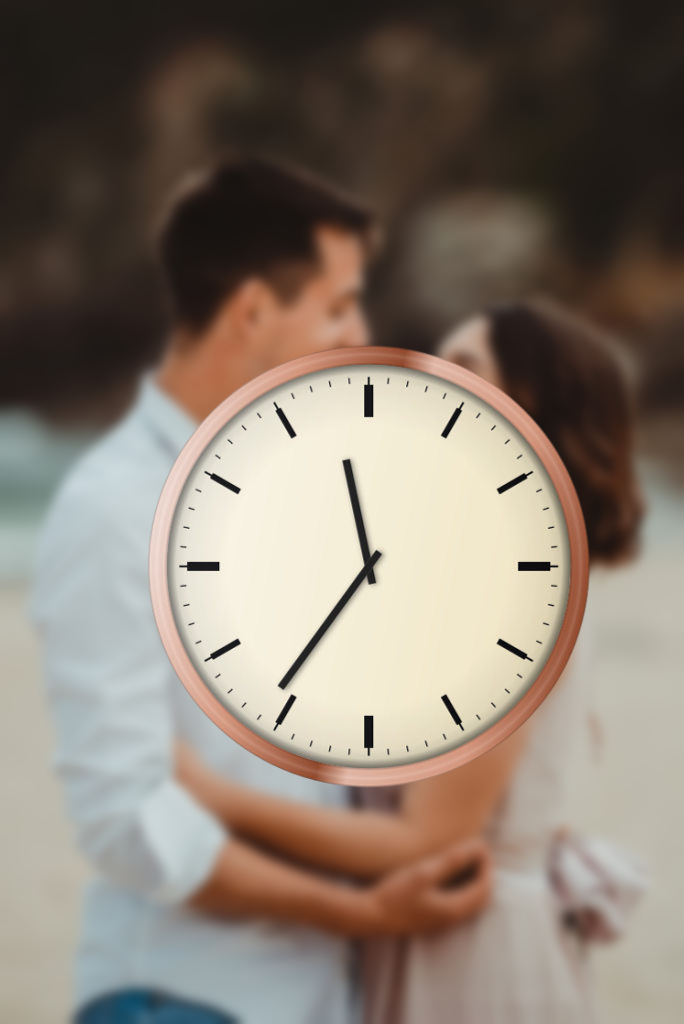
11:36
